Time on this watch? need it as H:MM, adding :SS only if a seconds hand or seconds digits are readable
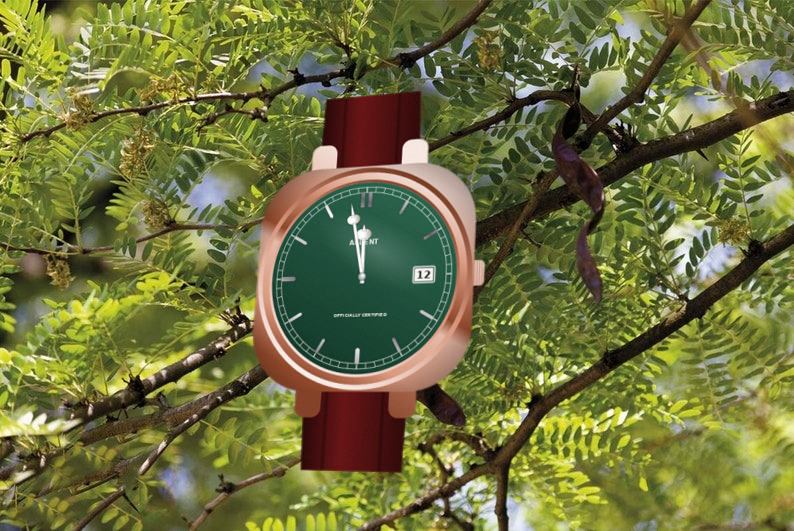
11:58
